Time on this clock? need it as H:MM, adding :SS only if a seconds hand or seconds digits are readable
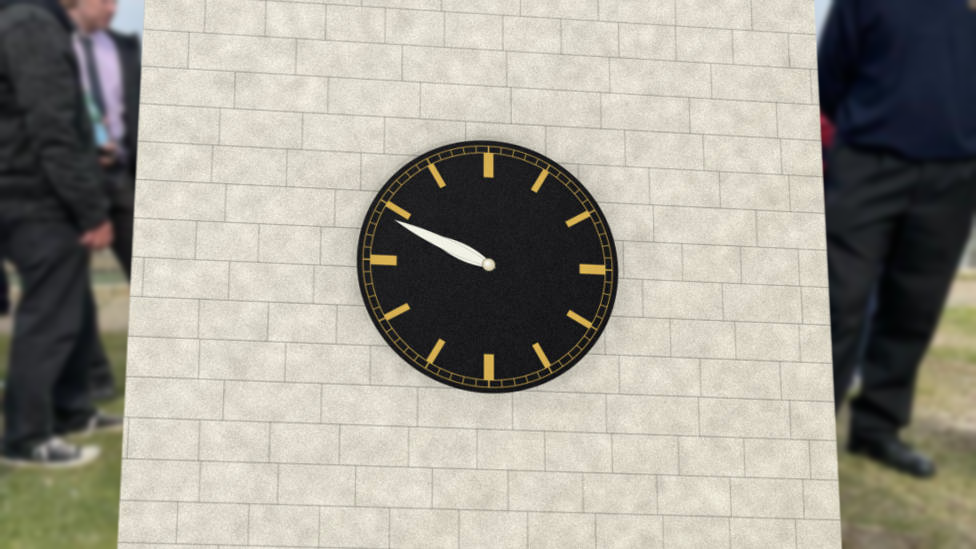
9:49
